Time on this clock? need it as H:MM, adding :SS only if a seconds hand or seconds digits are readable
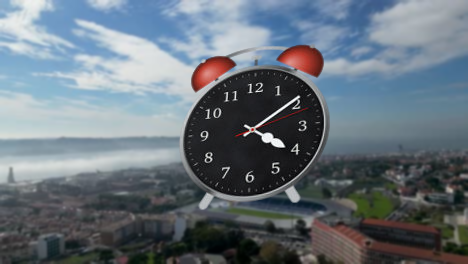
4:09:12
